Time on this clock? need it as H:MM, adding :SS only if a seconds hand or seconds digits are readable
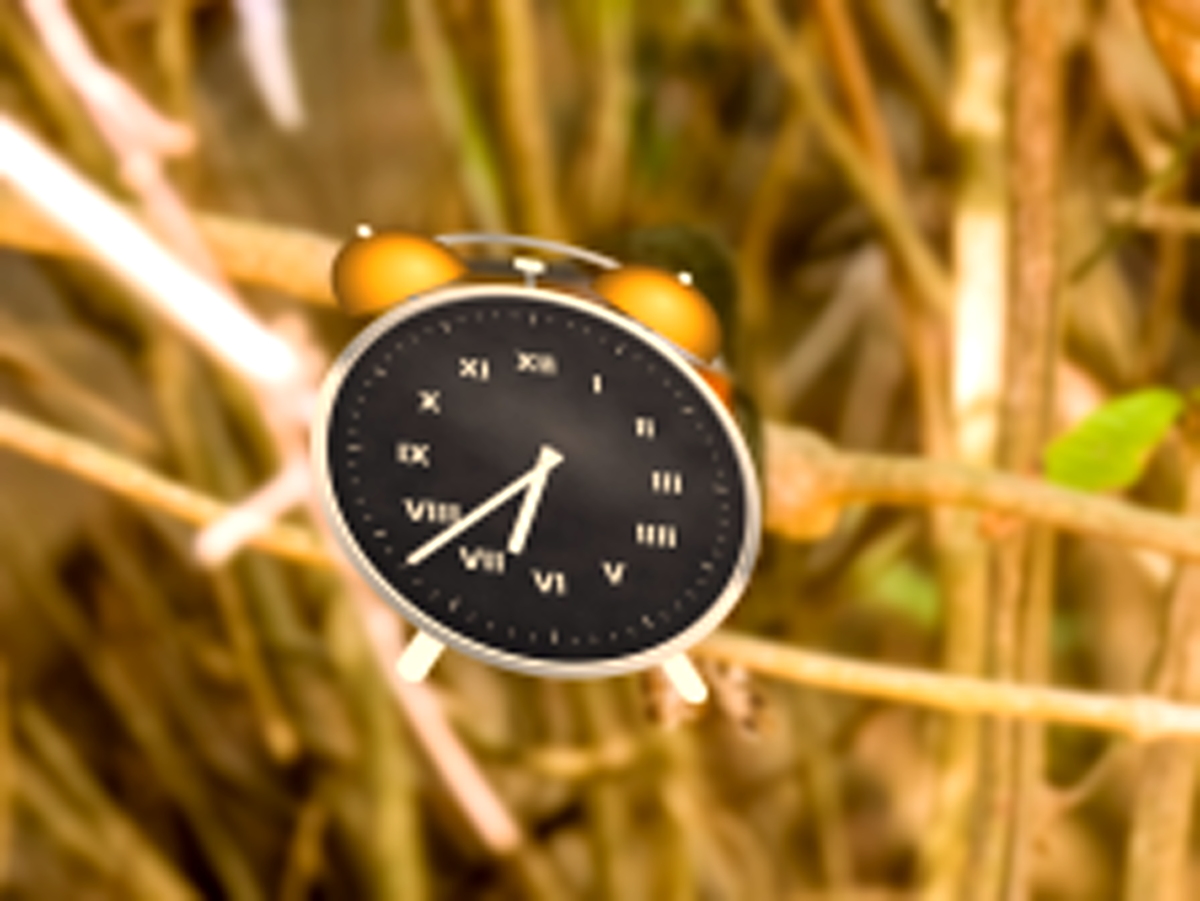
6:38
